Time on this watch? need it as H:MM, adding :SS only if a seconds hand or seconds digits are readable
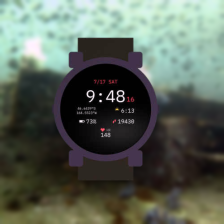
9:48
